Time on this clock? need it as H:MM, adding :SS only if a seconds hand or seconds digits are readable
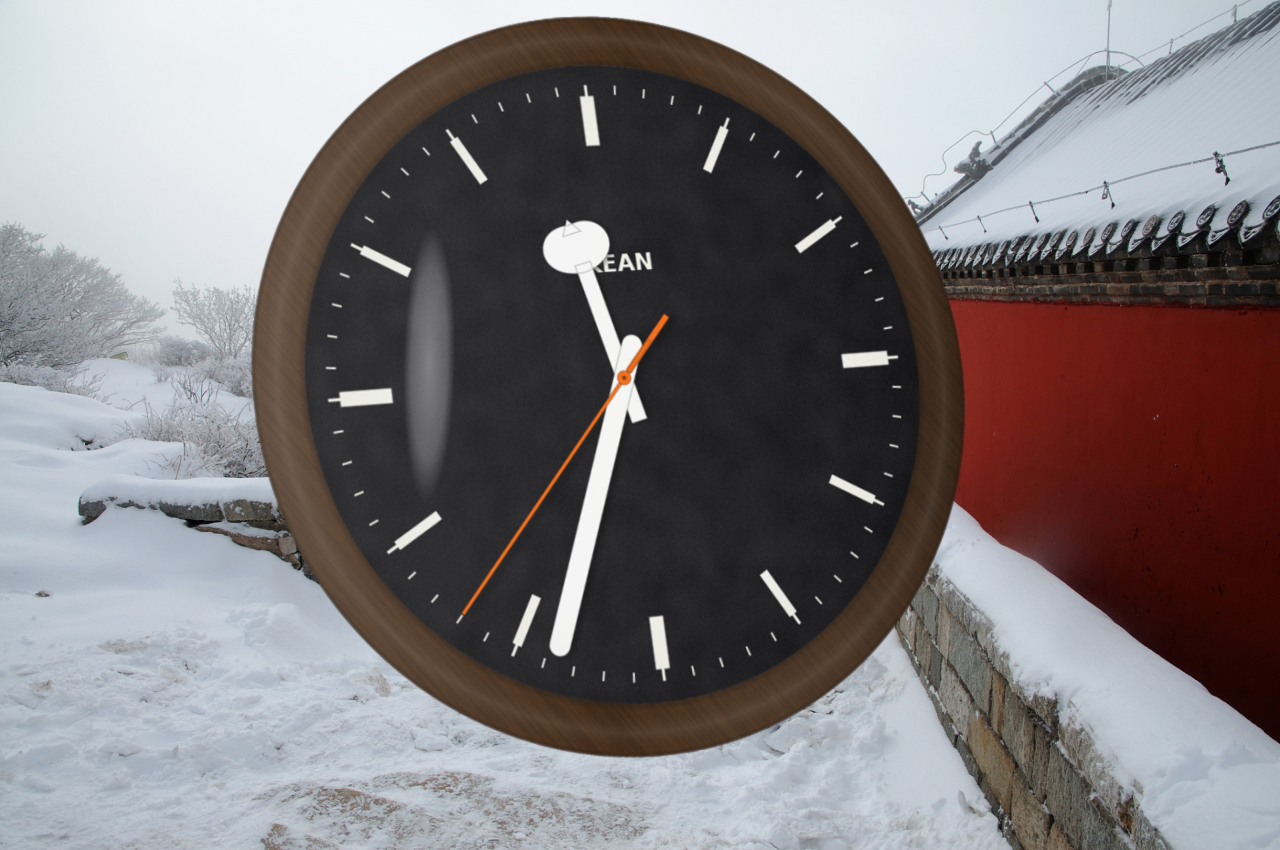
11:33:37
